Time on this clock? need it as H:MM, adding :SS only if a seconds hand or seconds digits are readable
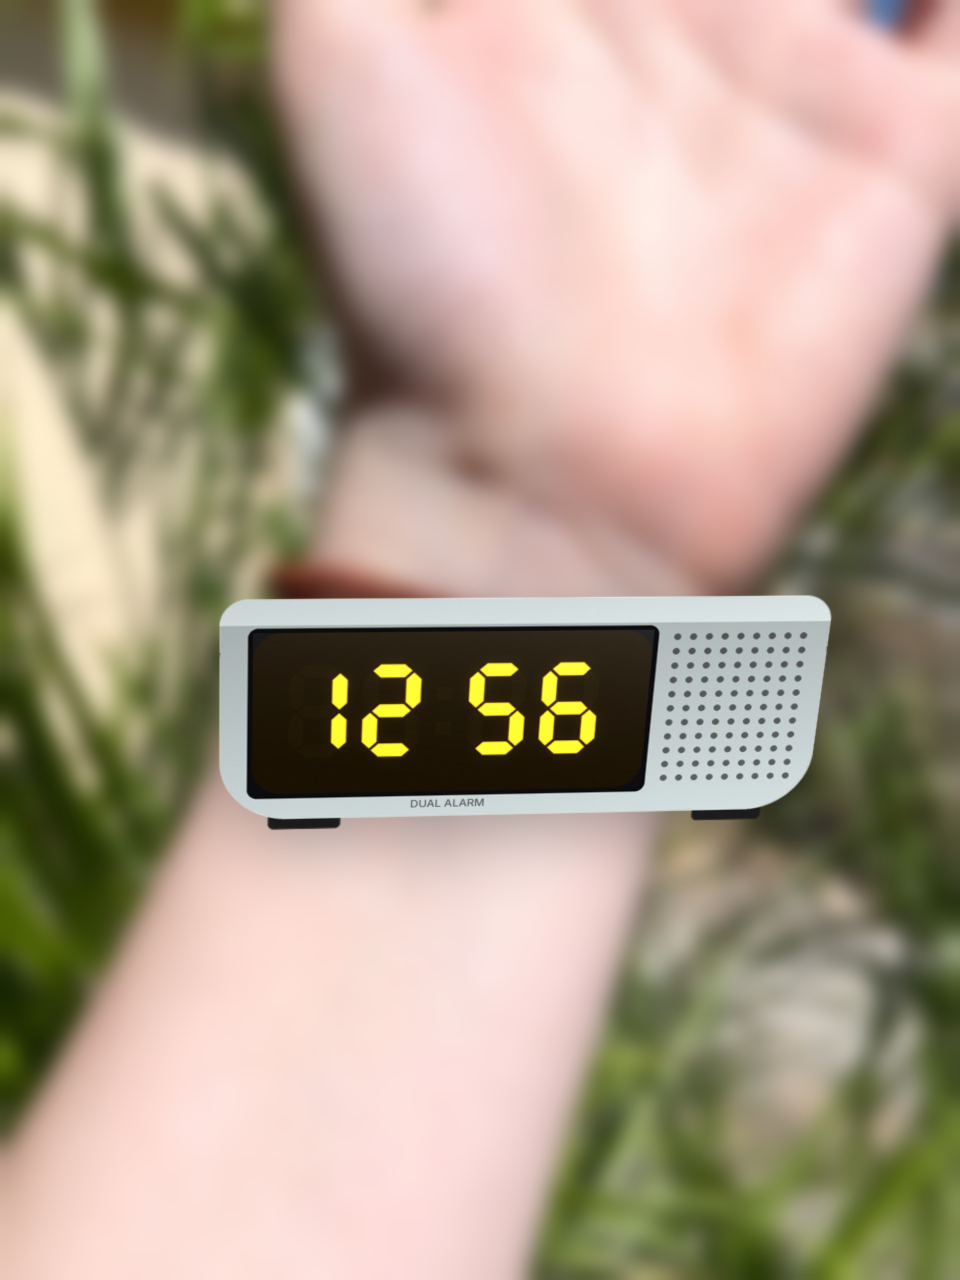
12:56
